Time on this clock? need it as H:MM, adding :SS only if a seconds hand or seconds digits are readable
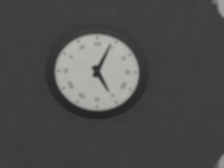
5:04
